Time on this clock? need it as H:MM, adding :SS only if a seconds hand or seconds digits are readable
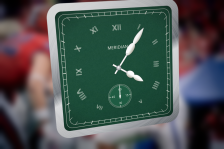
4:06
